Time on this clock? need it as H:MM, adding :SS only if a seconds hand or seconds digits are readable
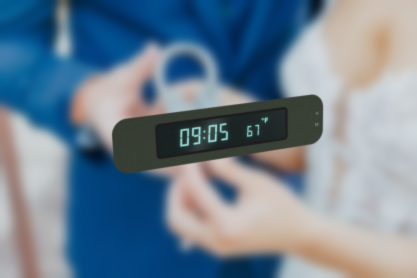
9:05
